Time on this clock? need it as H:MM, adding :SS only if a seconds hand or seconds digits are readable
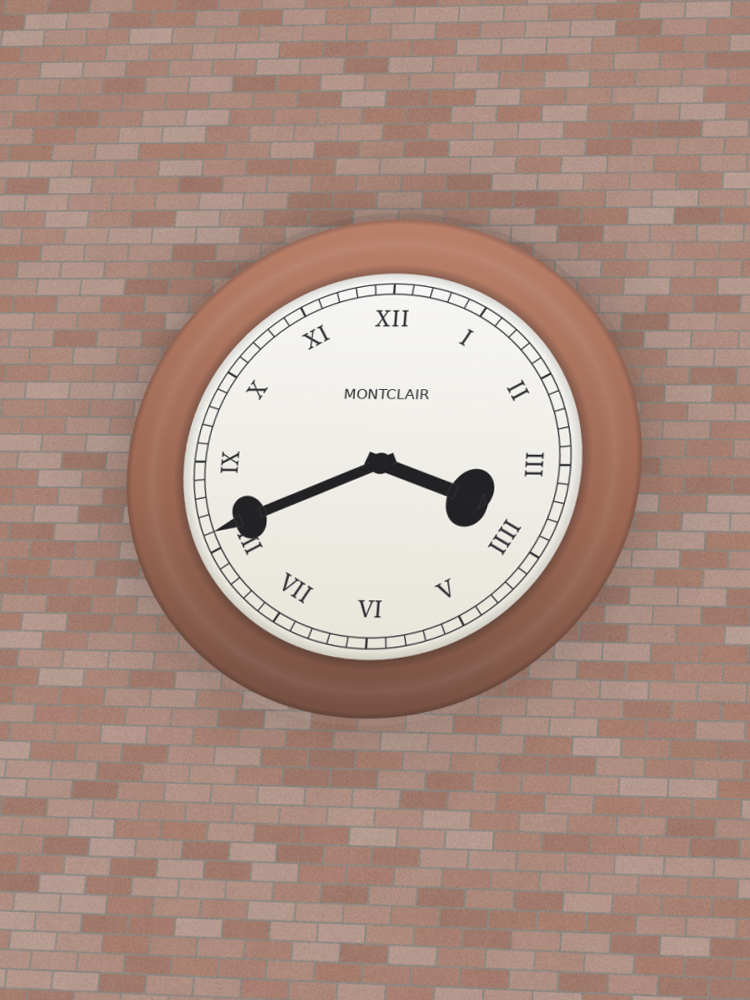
3:41
